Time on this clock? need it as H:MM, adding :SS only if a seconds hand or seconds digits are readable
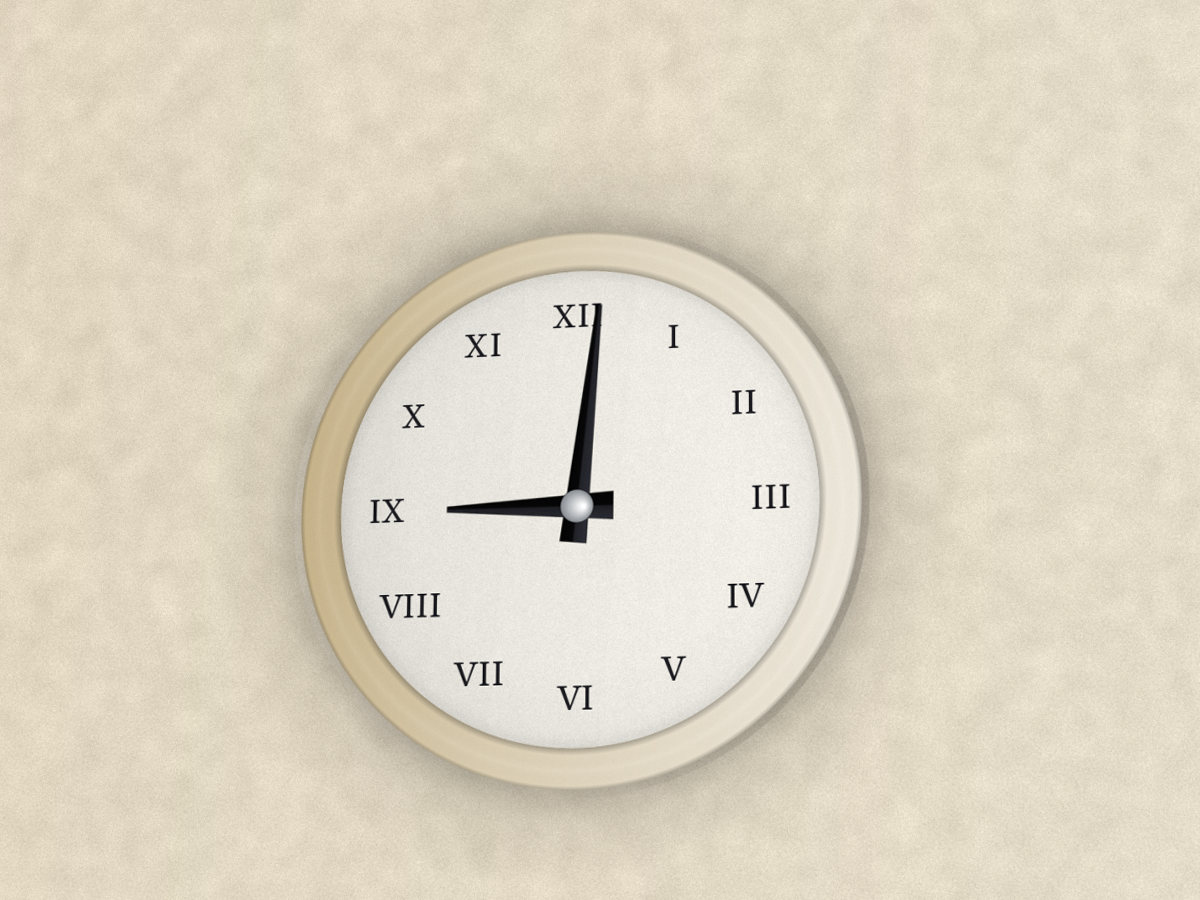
9:01
